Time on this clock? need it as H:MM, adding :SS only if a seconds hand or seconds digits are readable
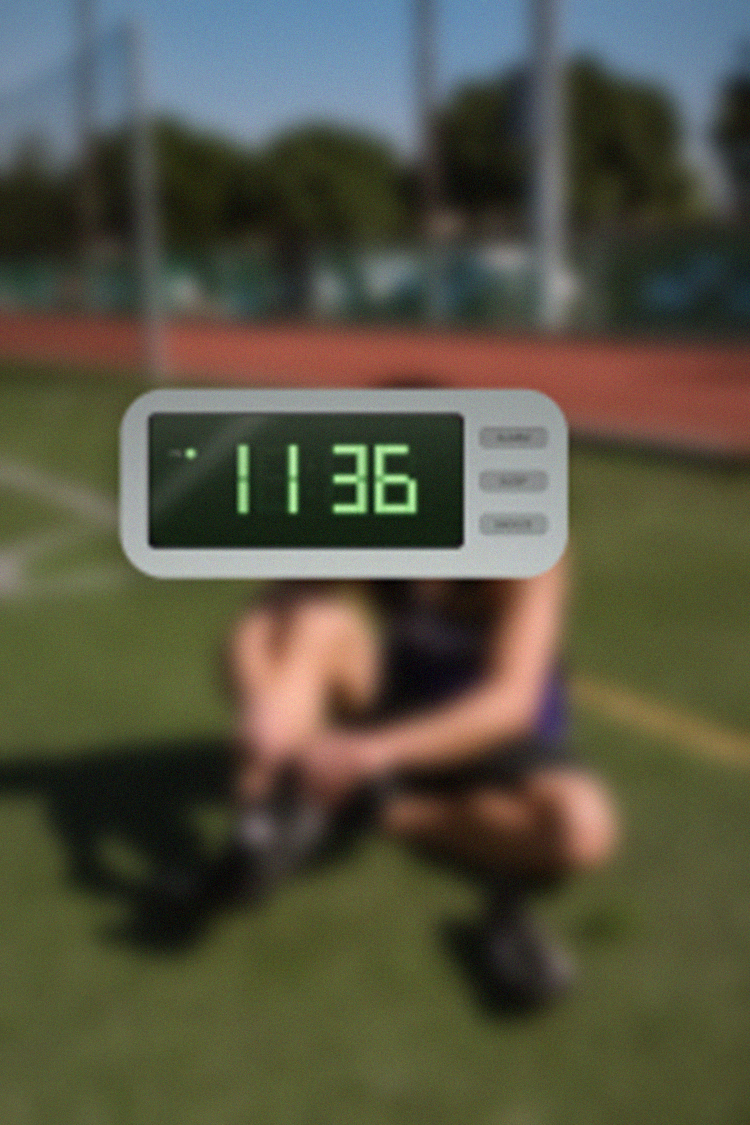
11:36
